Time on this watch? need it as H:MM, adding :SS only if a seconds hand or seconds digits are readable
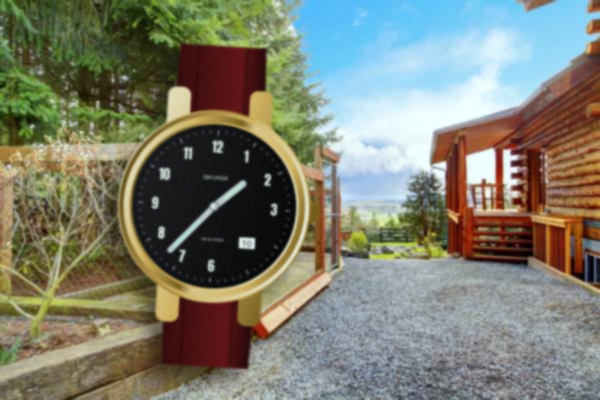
1:37
